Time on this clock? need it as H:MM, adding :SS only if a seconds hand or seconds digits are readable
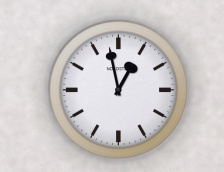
12:58
